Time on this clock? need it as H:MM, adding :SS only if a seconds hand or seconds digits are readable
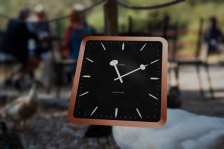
11:10
